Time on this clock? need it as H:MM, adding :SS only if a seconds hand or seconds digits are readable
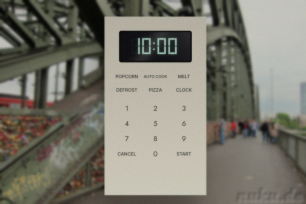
10:00
